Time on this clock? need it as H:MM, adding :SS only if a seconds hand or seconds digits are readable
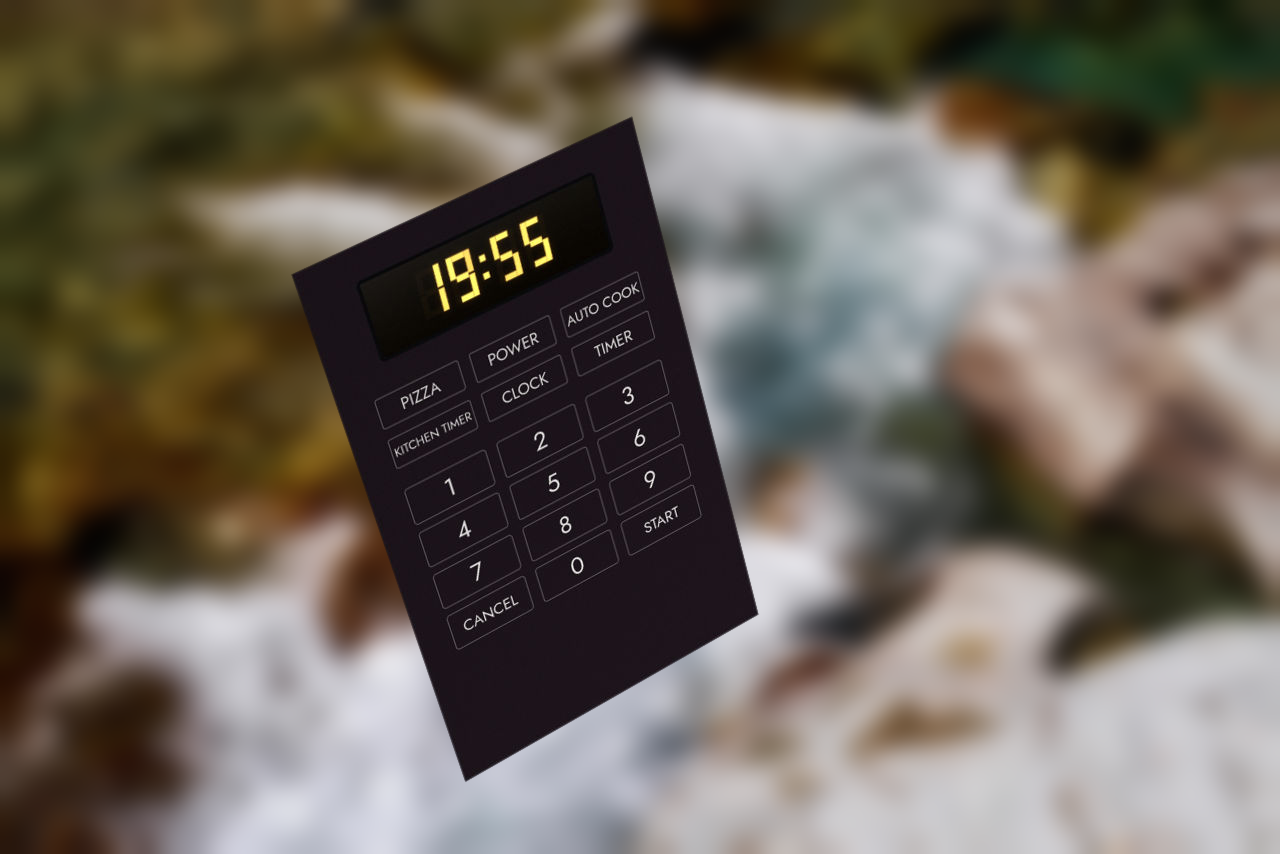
19:55
